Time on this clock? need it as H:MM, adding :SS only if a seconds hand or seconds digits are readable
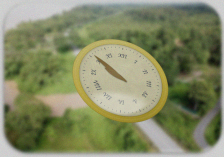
9:51
